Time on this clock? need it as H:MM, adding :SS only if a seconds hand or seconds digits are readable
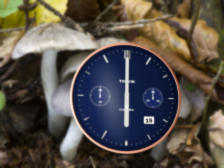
6:00
